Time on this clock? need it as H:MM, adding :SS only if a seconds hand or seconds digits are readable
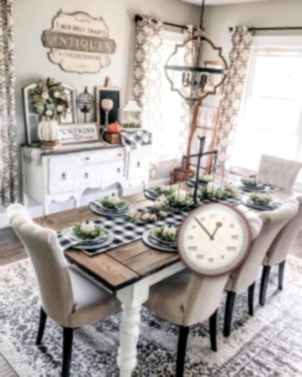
12:53
